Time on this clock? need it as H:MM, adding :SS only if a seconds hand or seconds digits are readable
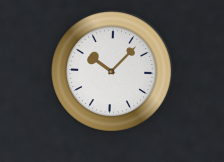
10:07
